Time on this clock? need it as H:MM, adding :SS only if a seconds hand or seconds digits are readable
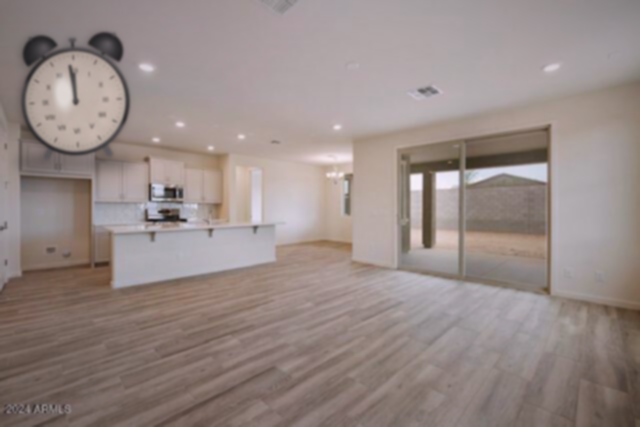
11:59
